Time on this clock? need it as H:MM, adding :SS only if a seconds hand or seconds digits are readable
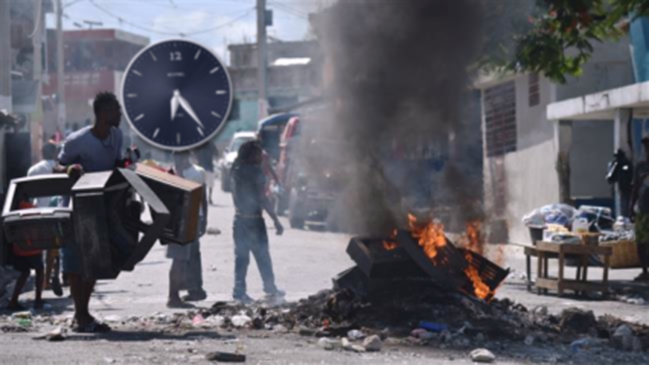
6:24
